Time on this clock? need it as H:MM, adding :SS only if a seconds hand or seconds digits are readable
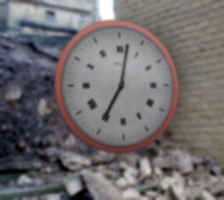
7:02
